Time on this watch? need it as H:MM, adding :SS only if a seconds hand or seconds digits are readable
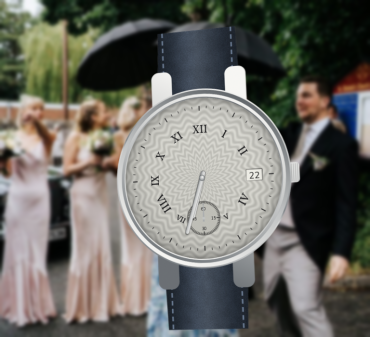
6:33
